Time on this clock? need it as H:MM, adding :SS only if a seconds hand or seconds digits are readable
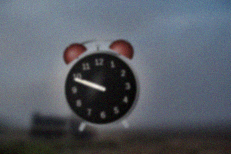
9:49
